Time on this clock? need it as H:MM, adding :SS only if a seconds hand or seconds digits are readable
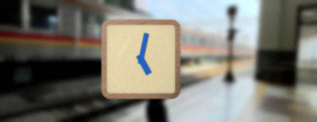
5:02
